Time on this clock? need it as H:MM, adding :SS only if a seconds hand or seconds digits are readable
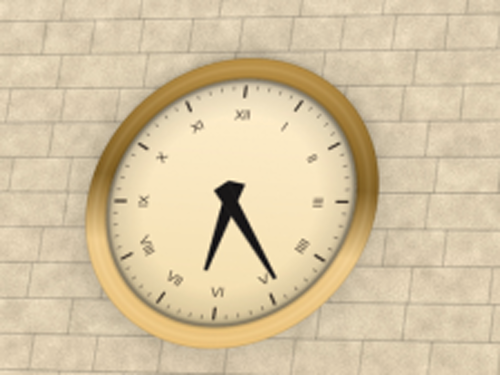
6:24
